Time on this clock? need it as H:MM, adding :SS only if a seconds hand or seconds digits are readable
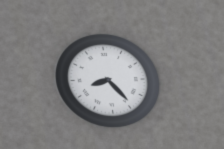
8:24
